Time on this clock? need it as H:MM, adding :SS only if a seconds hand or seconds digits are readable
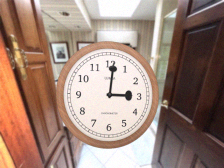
3:01
